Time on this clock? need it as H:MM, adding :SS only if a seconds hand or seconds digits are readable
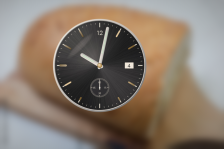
10:02
